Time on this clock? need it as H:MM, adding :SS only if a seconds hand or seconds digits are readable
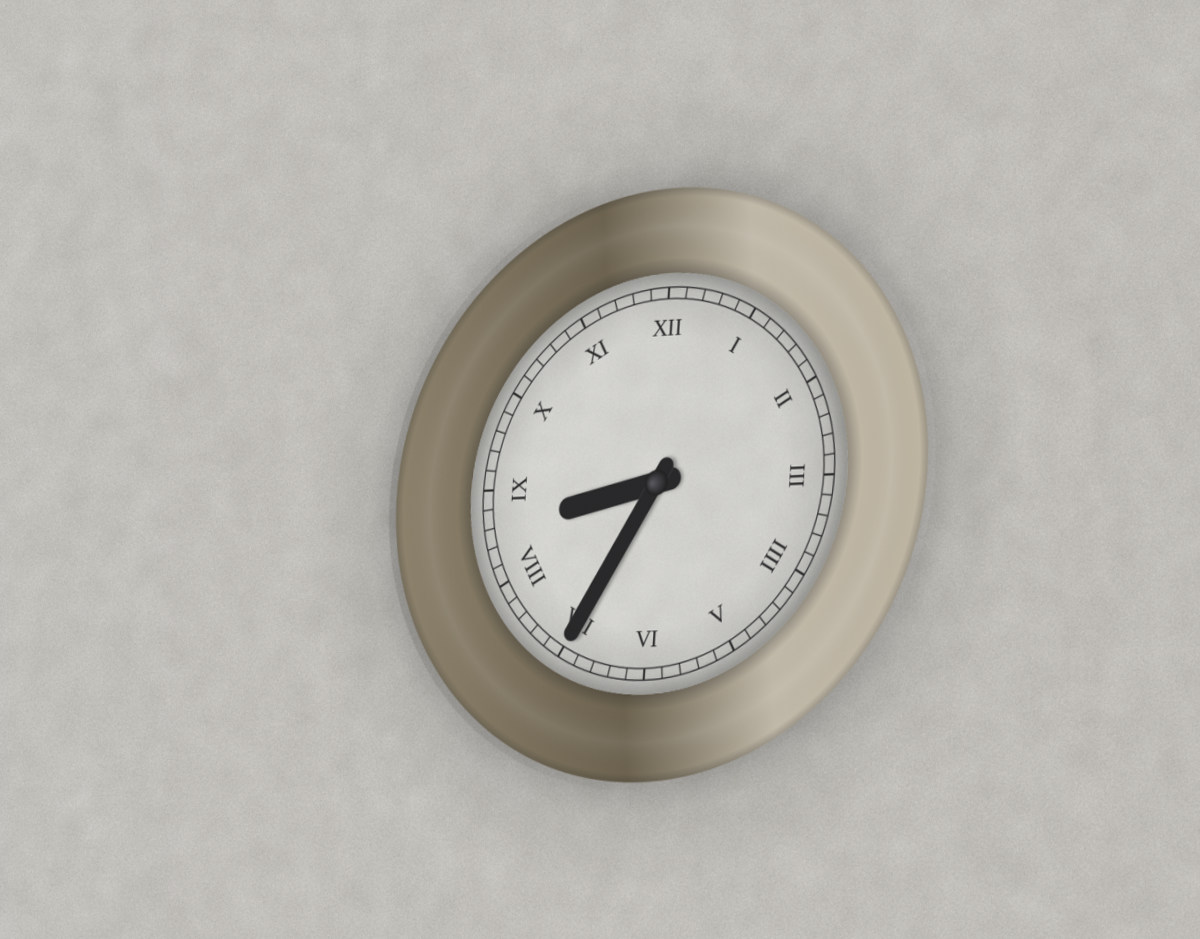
8:35
